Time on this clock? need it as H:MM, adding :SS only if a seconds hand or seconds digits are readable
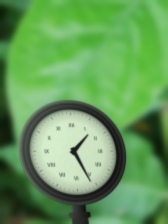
1:26
